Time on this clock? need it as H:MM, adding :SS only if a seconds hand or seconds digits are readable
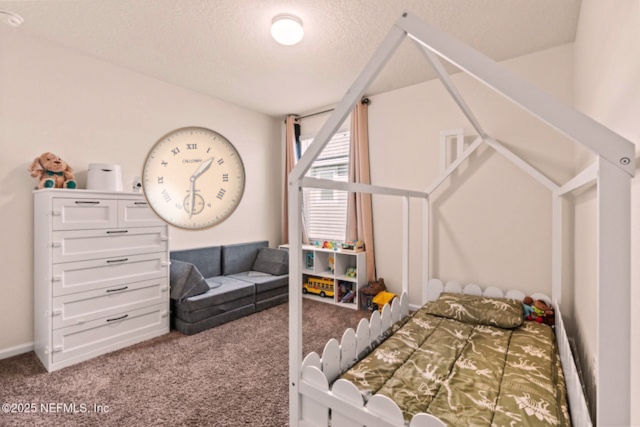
1:31
